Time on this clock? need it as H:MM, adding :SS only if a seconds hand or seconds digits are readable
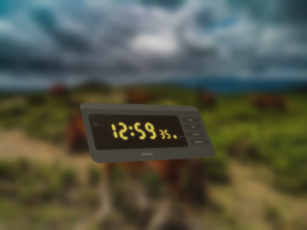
12:59:35
